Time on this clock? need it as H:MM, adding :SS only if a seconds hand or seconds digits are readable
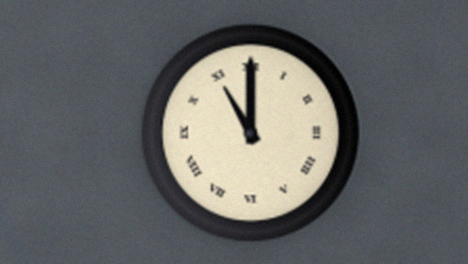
11:00
